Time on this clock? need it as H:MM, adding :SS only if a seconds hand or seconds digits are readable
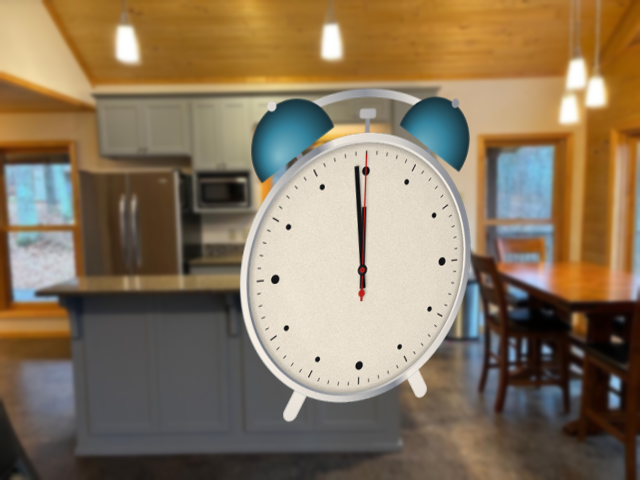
11:59:00
